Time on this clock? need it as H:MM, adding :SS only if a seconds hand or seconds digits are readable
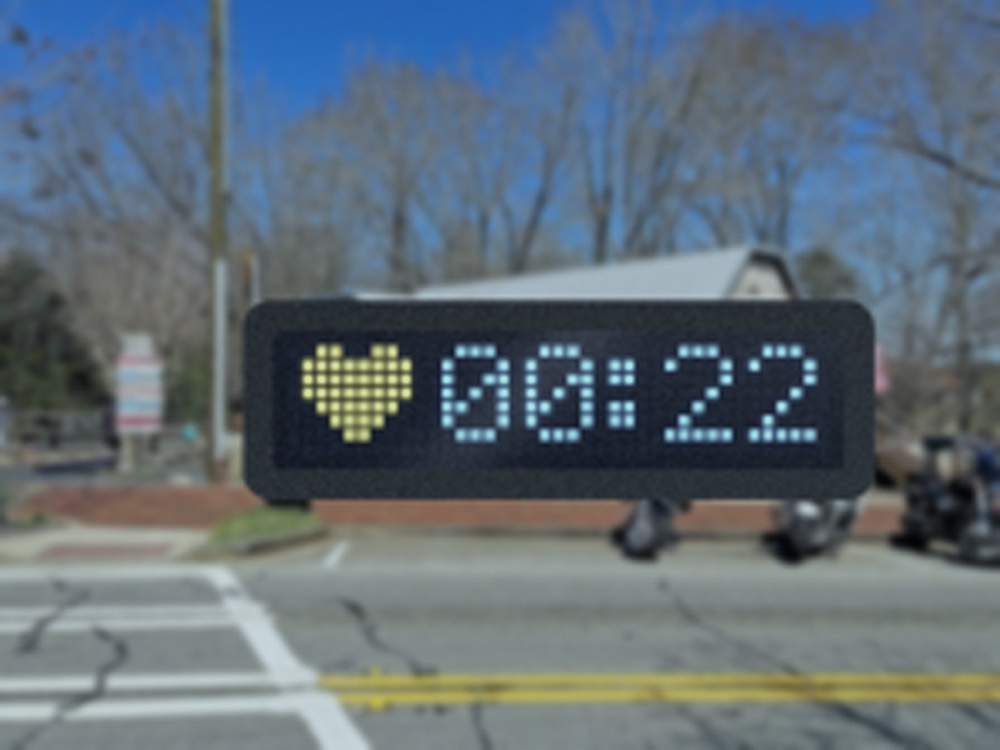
0:22
